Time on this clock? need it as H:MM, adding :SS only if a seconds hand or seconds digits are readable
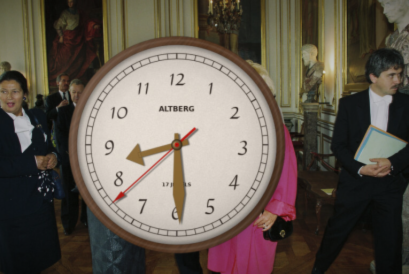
8:29:38
